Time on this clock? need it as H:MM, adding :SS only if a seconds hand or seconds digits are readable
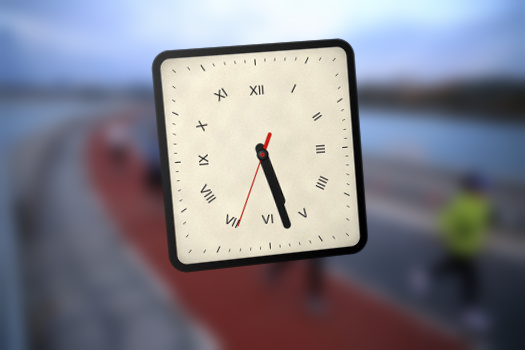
5:27:34
